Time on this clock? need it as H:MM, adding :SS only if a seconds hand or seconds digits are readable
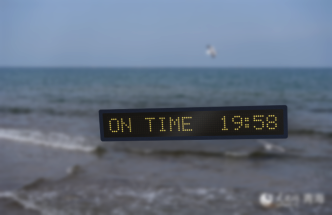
19:58
